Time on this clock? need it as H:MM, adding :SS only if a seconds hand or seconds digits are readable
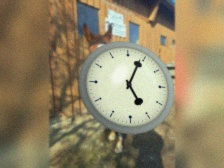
5:04
